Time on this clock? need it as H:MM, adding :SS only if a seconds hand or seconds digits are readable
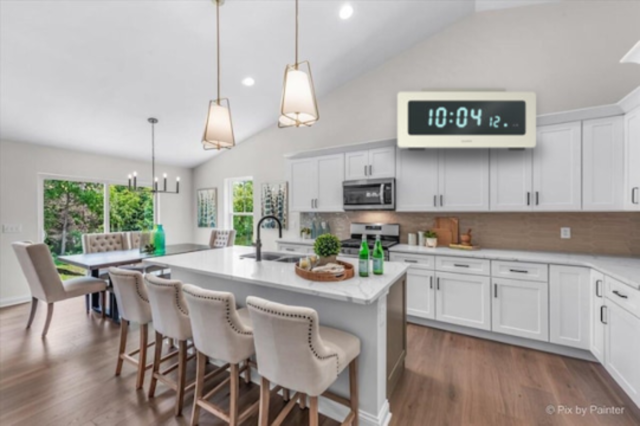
10:04:12
